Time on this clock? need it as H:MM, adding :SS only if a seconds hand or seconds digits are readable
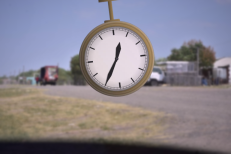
12:35
